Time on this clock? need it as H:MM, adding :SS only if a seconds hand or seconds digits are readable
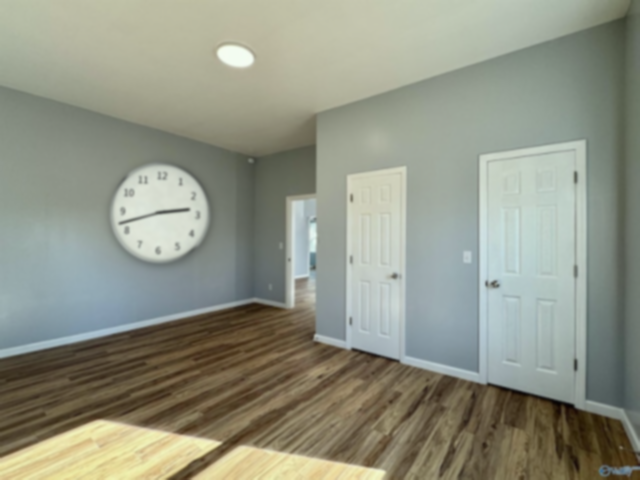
2:42
